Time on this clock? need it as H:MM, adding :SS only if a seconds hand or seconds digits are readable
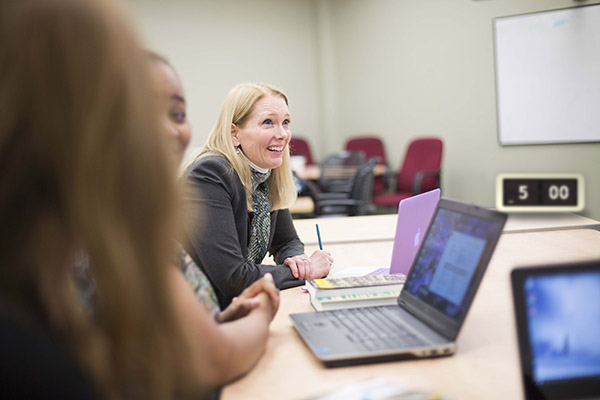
5:00
